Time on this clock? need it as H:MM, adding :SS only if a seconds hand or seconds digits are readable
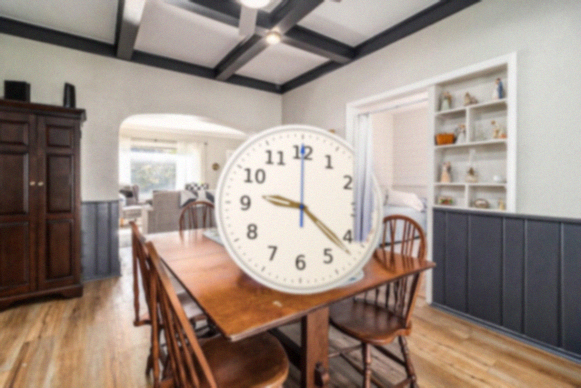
9:22:00
